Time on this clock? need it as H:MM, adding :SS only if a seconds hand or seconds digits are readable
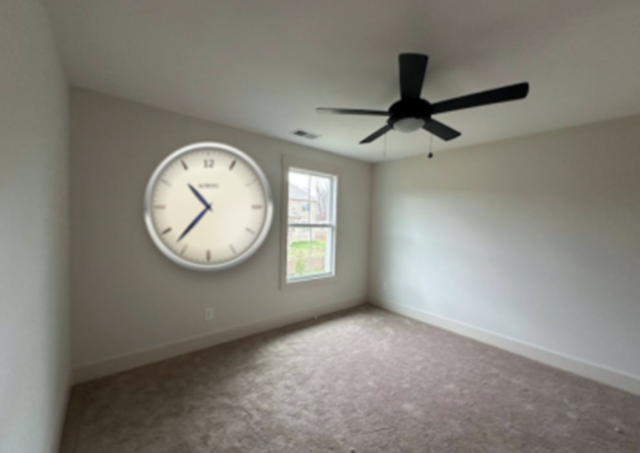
10:37
